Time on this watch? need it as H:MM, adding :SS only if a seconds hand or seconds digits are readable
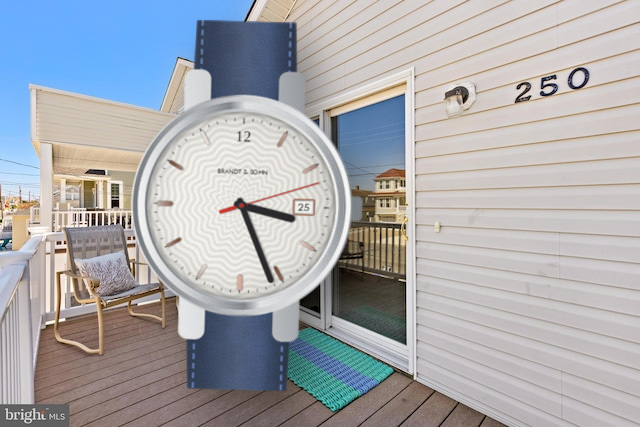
3:26:12
